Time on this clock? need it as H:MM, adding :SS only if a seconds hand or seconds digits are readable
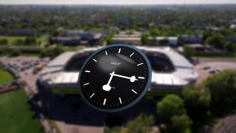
6:16
